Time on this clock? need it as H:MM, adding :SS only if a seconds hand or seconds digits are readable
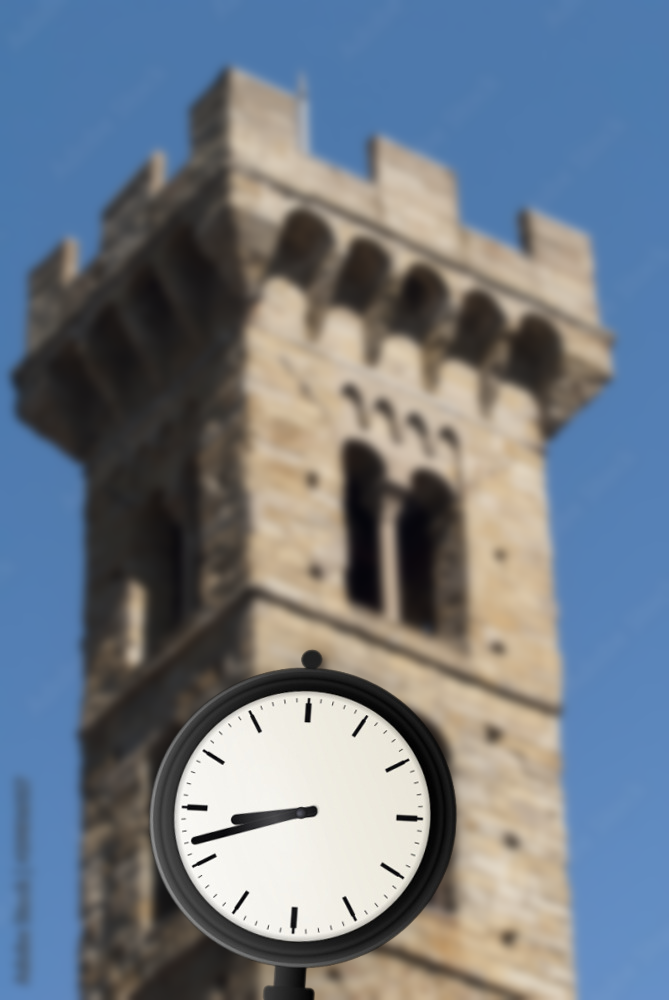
8:42
